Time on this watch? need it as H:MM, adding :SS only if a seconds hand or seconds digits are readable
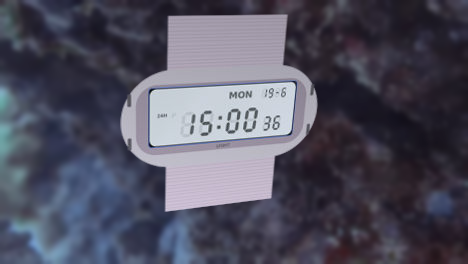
15:00:36
